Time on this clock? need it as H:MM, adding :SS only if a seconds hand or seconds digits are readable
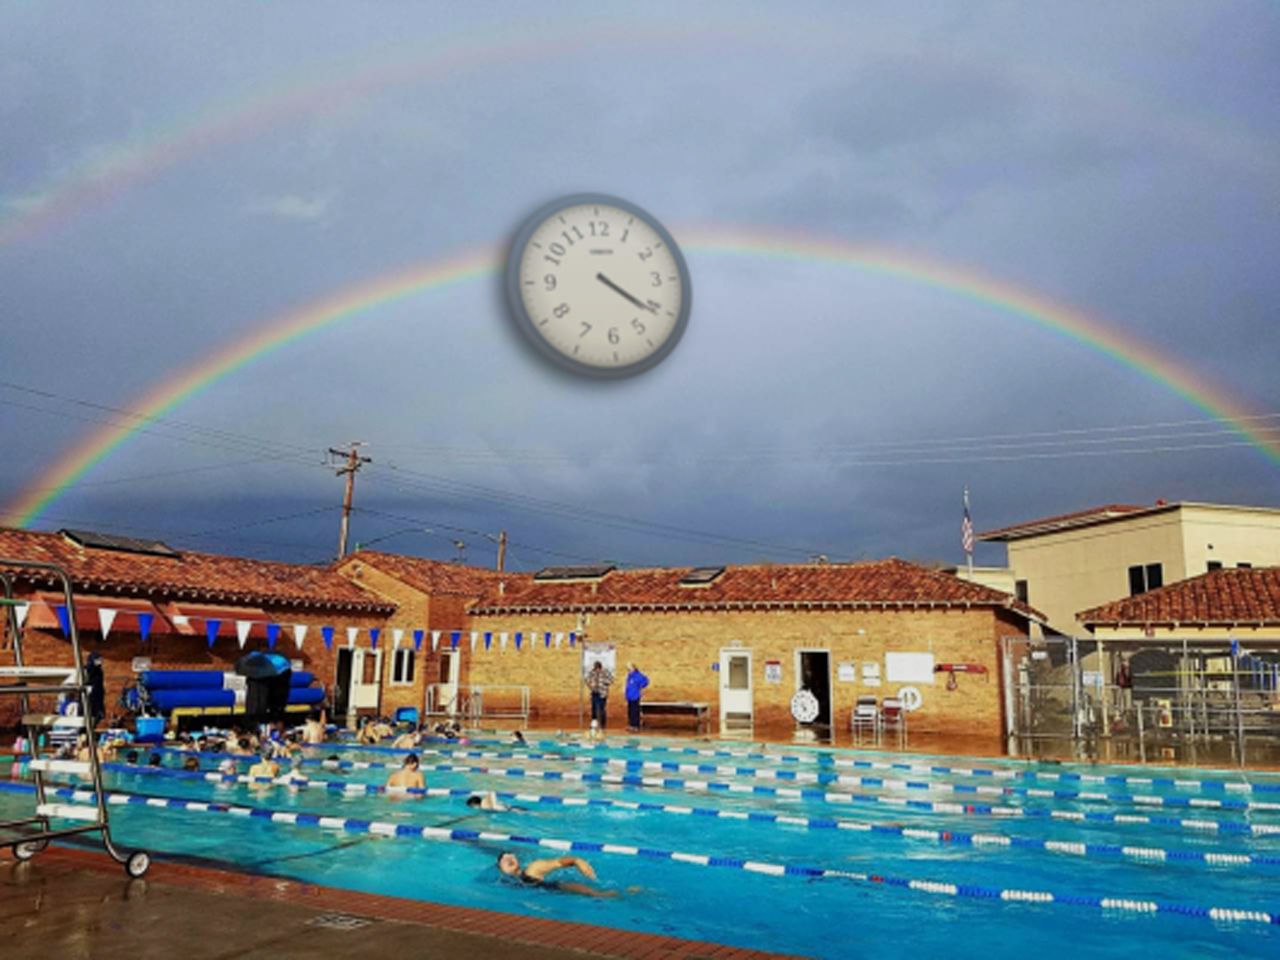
4:21
